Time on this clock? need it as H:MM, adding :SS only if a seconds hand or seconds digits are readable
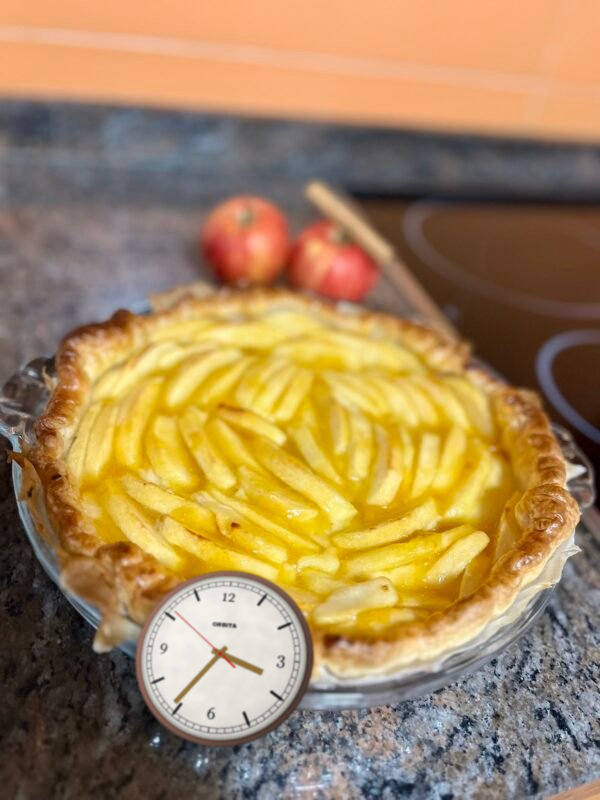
3:35:51
